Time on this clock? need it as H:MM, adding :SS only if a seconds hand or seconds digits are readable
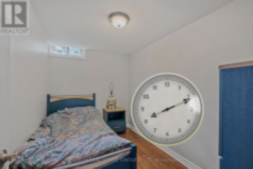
8:11
